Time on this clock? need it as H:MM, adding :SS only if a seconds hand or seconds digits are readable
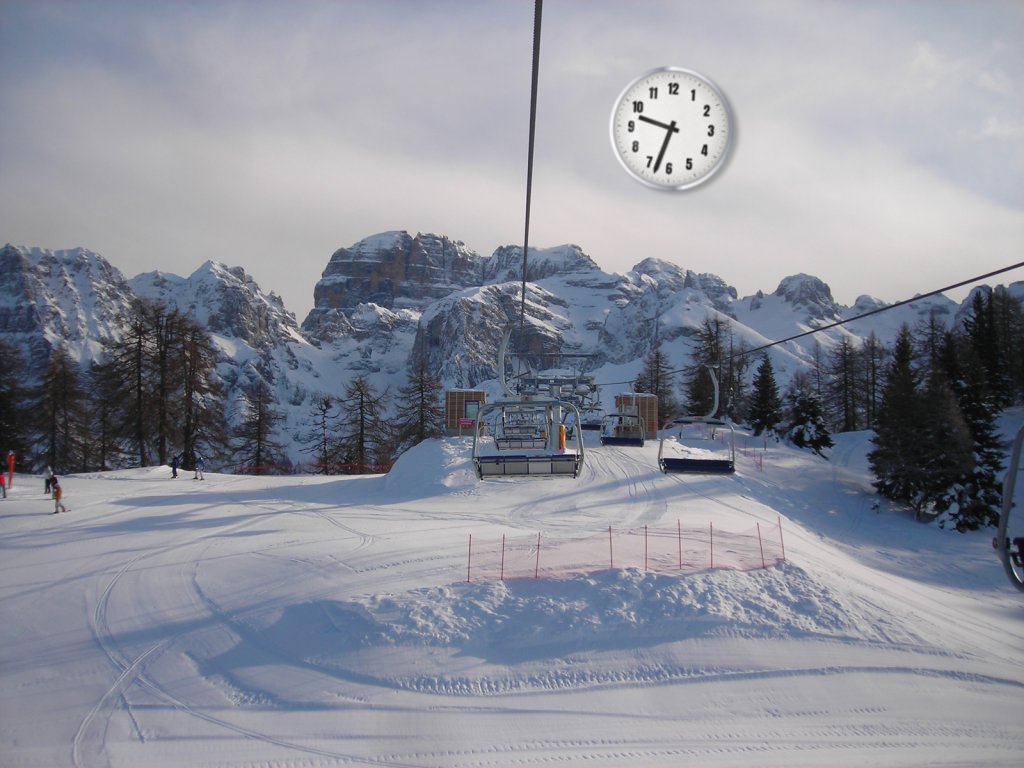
9:33
